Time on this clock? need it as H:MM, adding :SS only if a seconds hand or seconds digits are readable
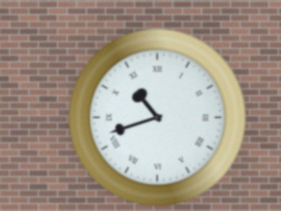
10:42
